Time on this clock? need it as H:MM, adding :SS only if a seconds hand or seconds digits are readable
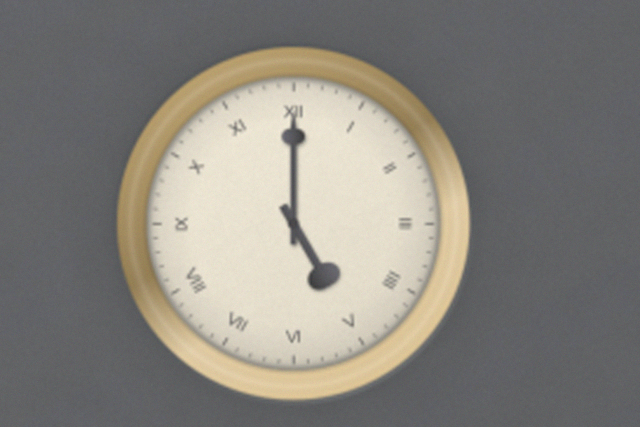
5:00
